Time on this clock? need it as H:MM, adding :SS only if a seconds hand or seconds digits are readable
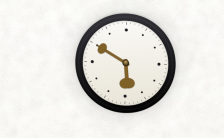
5:50
